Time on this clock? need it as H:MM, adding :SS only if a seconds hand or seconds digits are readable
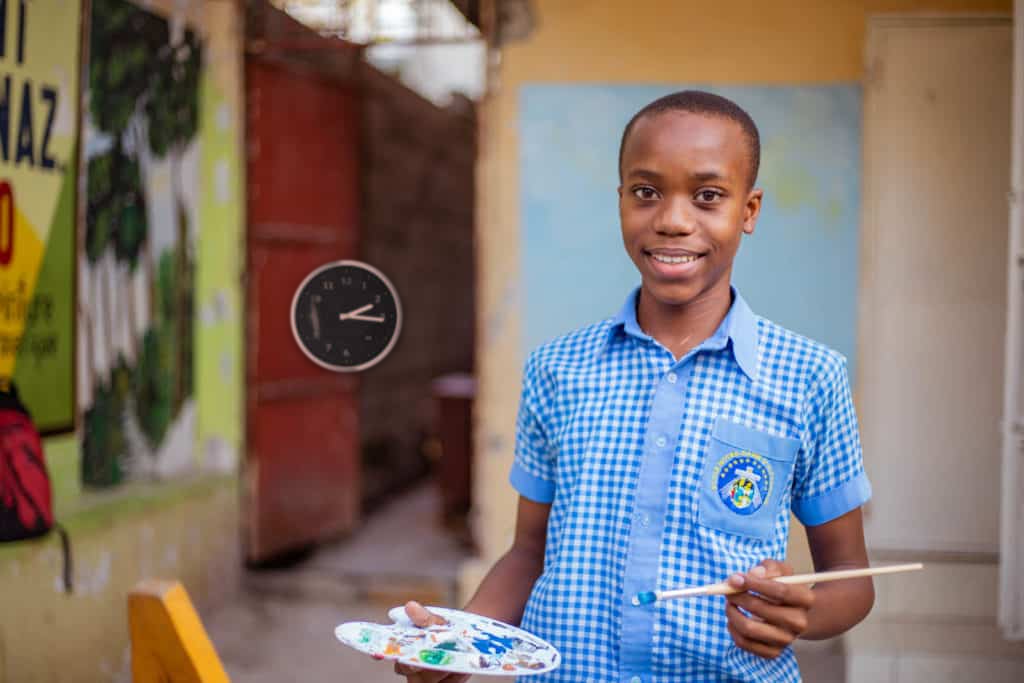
2:16
